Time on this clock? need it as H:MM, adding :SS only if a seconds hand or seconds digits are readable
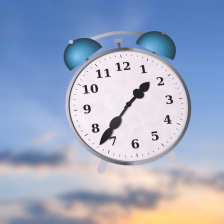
1:37
